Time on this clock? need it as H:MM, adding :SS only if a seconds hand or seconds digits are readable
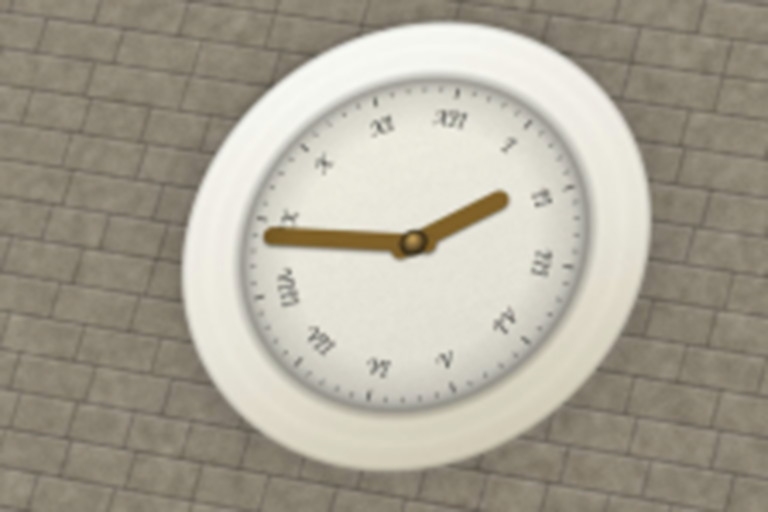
1:44
